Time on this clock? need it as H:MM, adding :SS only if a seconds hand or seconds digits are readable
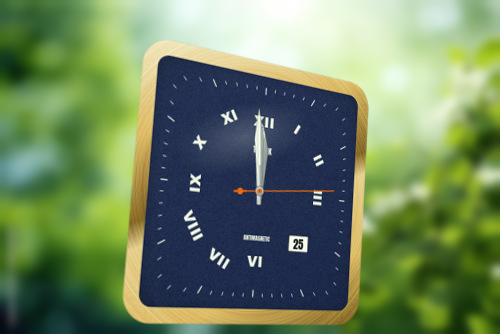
11:59:14
